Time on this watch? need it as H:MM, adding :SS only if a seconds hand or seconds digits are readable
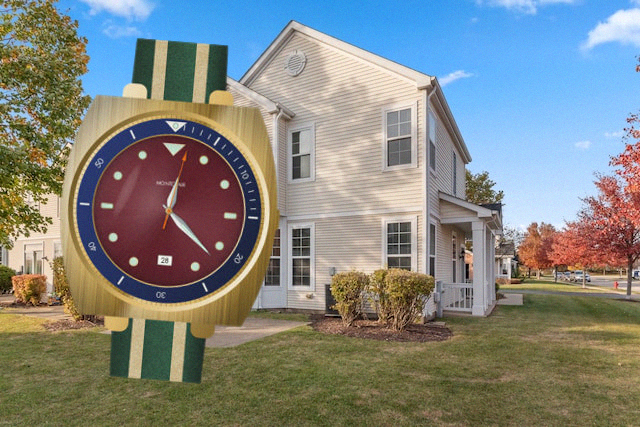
12:22:02
